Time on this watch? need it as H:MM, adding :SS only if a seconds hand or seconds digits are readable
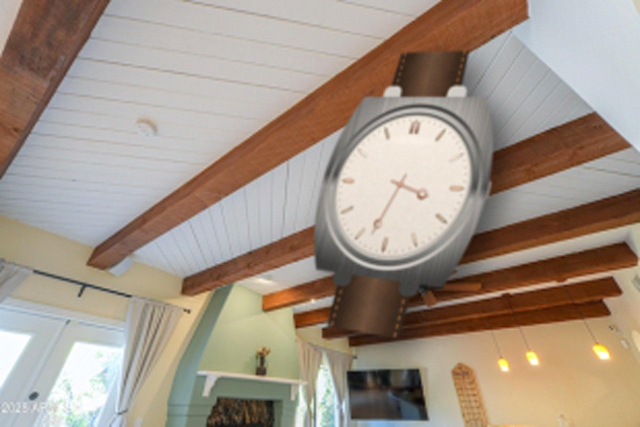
3:33
